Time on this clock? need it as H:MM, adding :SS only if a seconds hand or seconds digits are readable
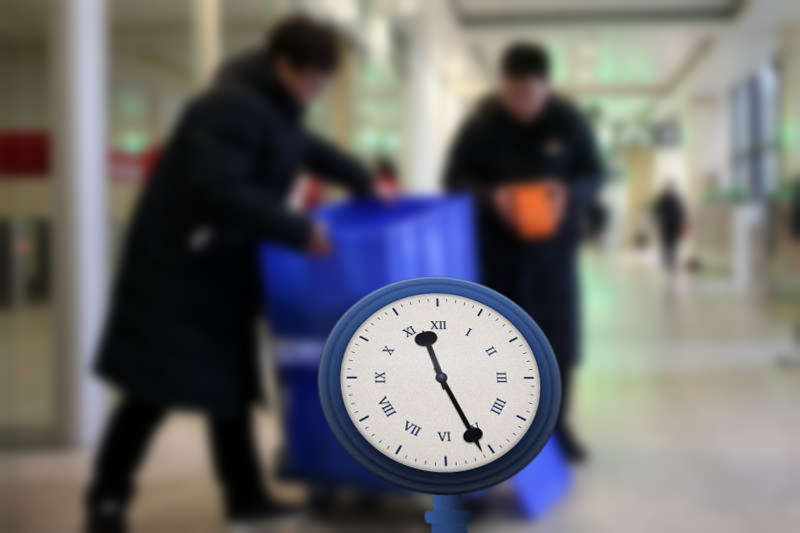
11:26
